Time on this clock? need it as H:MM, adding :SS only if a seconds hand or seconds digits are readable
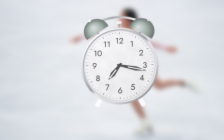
7:17
